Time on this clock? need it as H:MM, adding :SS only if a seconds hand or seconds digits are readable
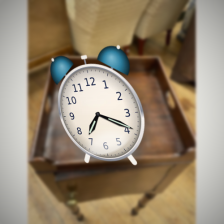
7:19
